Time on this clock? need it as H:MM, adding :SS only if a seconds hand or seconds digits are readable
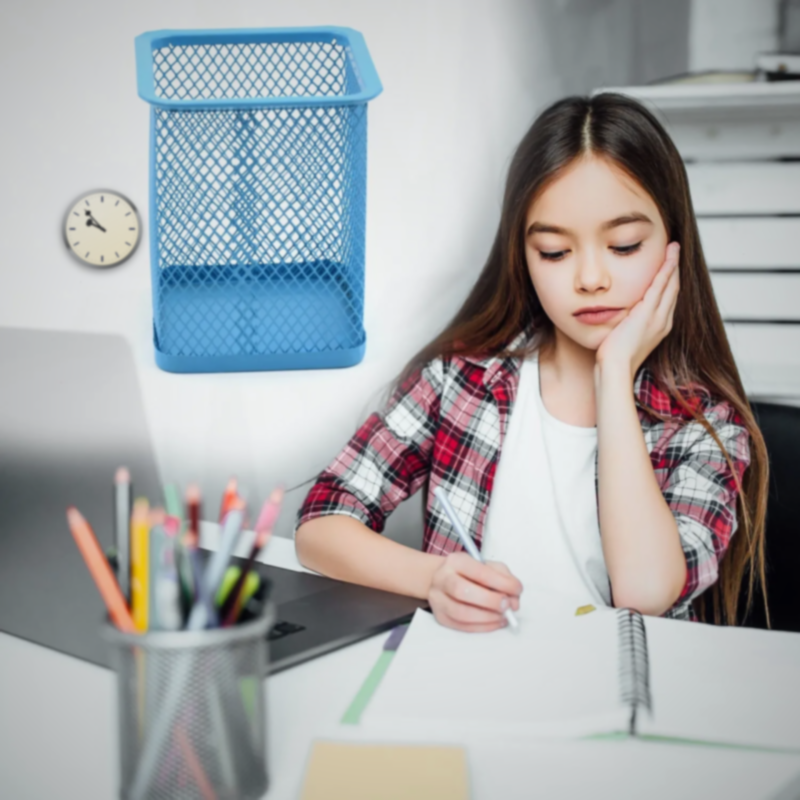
9:53
